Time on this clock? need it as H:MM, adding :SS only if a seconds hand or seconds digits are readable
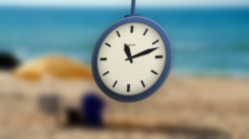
11:12
